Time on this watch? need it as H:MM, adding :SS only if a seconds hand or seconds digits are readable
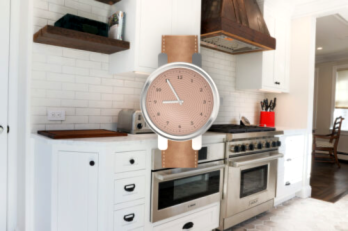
8:55
